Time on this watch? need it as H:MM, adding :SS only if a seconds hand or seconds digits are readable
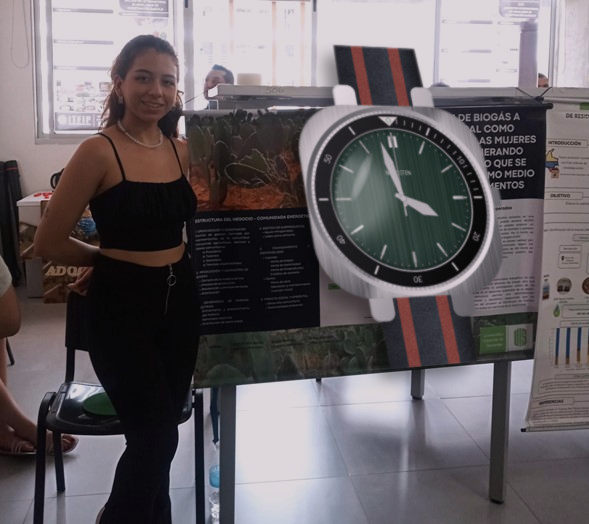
3:58:00
